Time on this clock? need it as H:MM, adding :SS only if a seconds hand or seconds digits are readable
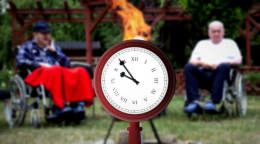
9:54
